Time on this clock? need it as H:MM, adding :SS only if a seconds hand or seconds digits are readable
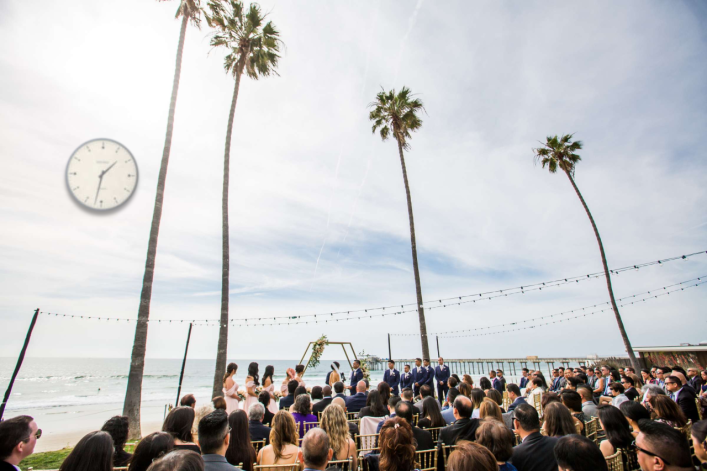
1:32
